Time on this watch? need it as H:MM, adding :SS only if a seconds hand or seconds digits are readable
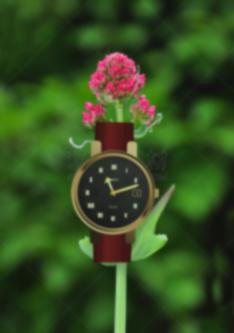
11:12
